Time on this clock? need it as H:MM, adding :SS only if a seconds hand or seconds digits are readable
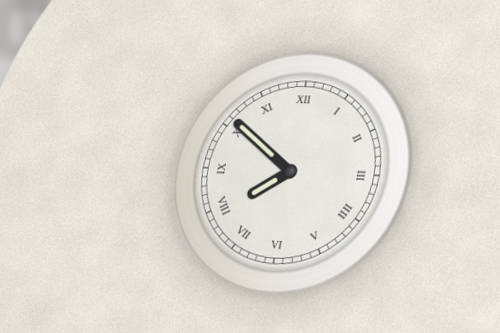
7:51
